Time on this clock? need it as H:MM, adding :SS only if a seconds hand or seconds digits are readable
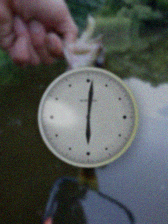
6:01
